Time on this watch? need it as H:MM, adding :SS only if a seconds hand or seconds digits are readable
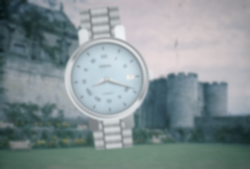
8:19
